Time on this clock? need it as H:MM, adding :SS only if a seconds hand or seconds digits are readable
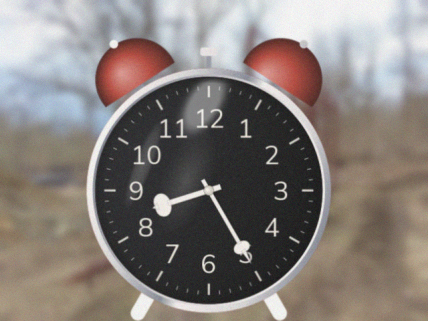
8:25
